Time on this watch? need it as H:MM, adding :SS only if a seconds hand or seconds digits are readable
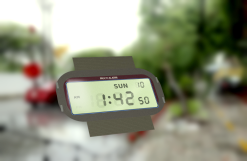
1:42:50
